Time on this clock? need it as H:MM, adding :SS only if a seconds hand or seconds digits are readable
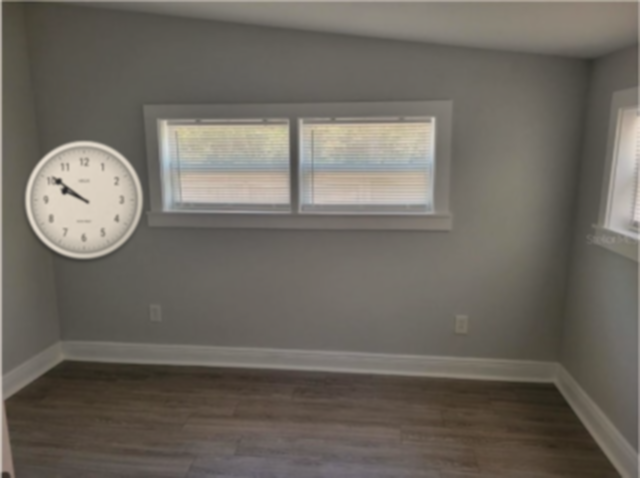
9:51
